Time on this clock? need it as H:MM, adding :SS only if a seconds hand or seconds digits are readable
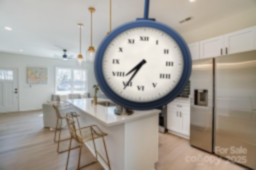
7:35
